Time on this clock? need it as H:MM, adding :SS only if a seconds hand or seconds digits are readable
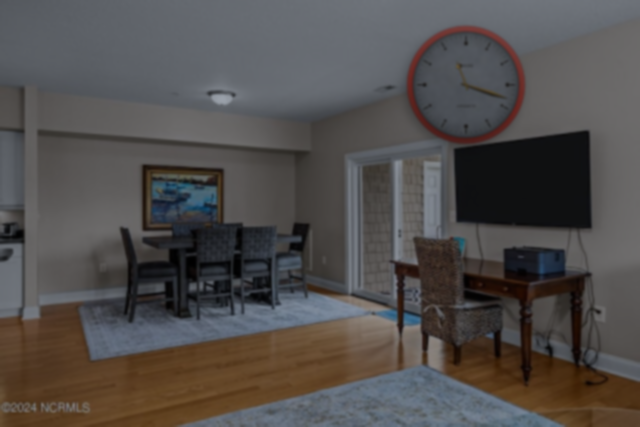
11:18
